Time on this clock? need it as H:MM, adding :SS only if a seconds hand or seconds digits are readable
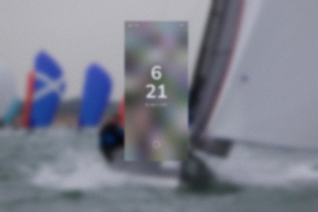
6:21
